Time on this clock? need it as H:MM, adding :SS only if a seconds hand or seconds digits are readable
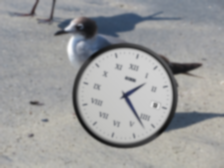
1:22
